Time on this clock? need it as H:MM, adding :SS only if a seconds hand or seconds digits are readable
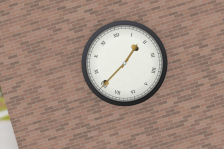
1:40
